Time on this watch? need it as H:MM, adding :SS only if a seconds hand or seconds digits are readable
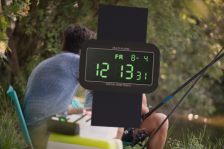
12:13:31
